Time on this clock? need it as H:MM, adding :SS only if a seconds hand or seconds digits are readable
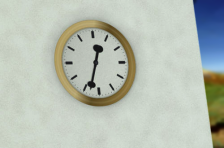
12:33
